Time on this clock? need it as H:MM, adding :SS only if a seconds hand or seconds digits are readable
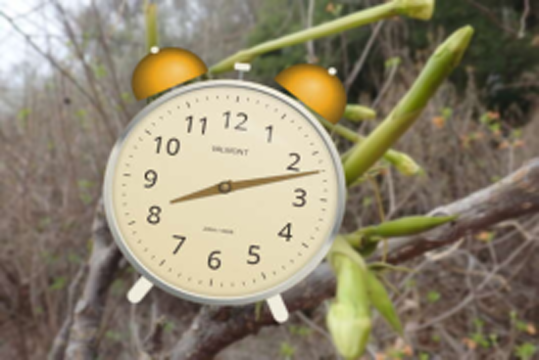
8:12
